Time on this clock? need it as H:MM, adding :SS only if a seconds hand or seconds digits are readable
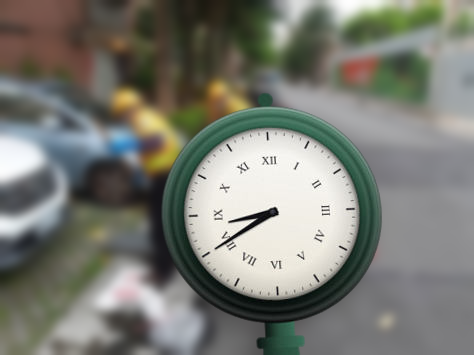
8:40
